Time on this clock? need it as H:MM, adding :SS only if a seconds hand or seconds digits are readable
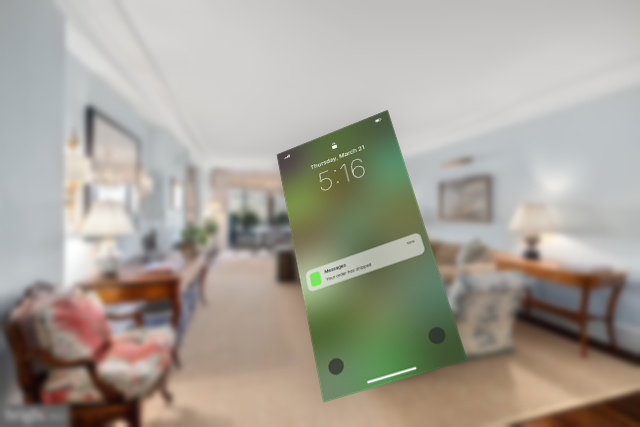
5:16
